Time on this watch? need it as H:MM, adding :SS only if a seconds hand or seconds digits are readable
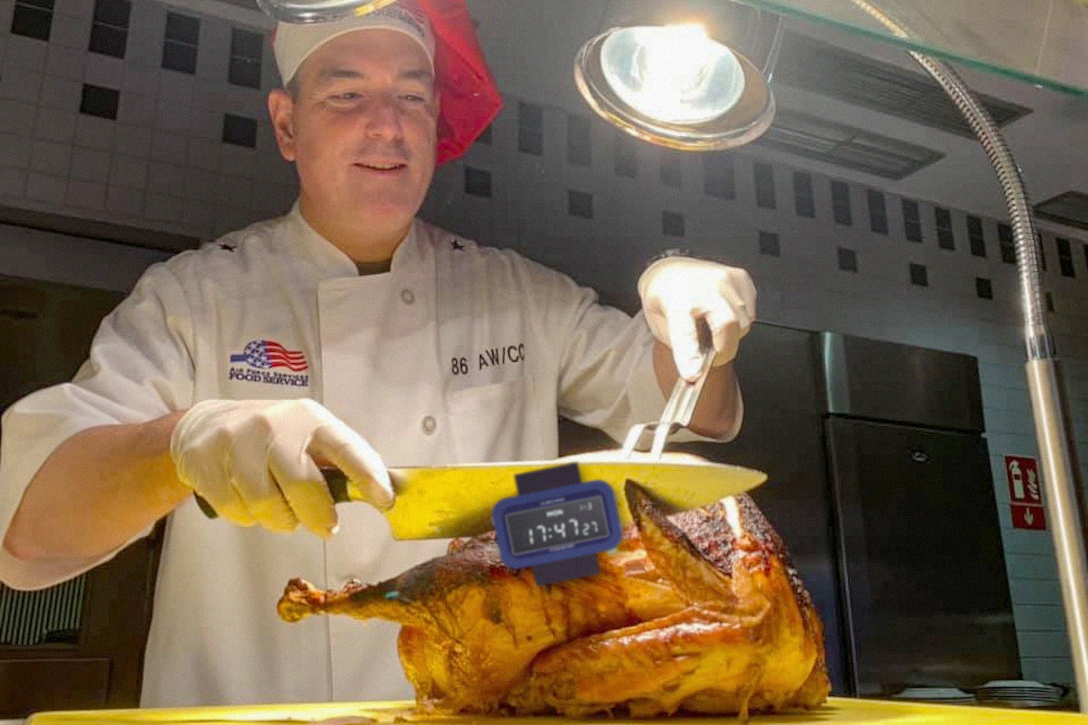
17:47
